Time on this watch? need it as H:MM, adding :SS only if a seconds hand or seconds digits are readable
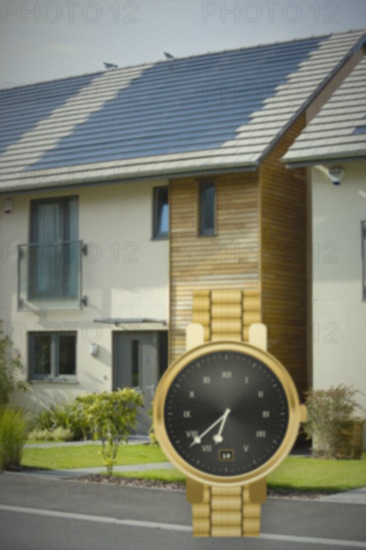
6:38
